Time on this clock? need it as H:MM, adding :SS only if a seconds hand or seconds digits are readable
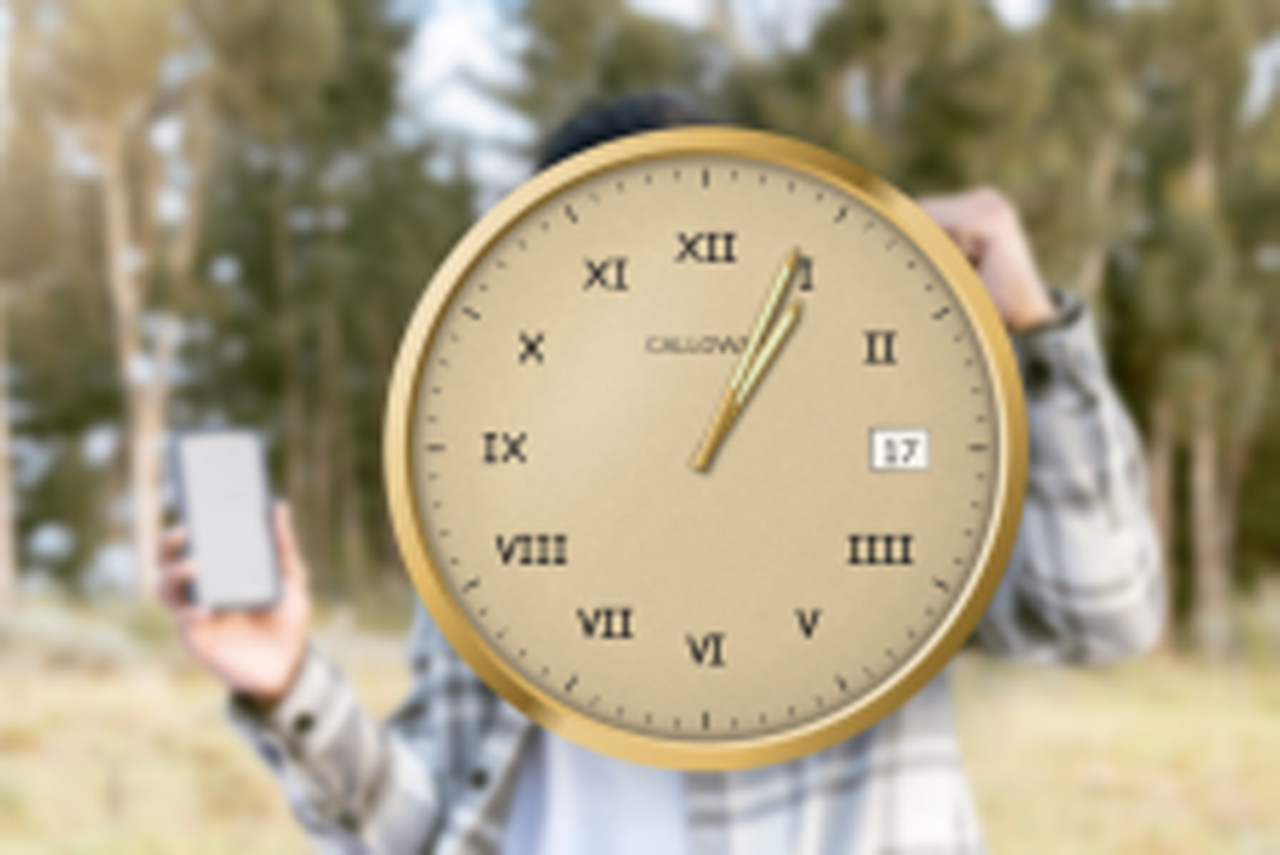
1:04
